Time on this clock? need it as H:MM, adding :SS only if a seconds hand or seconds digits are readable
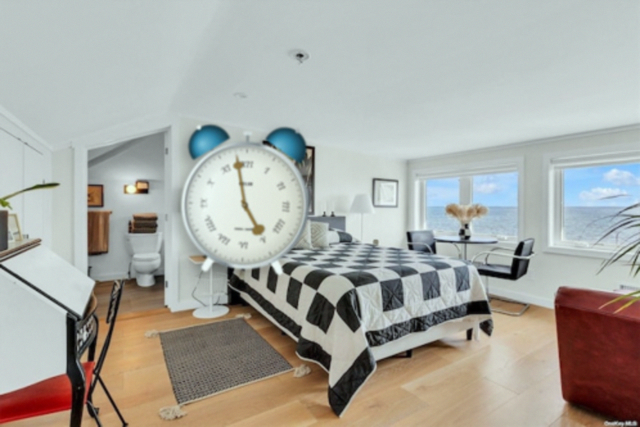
4:58
